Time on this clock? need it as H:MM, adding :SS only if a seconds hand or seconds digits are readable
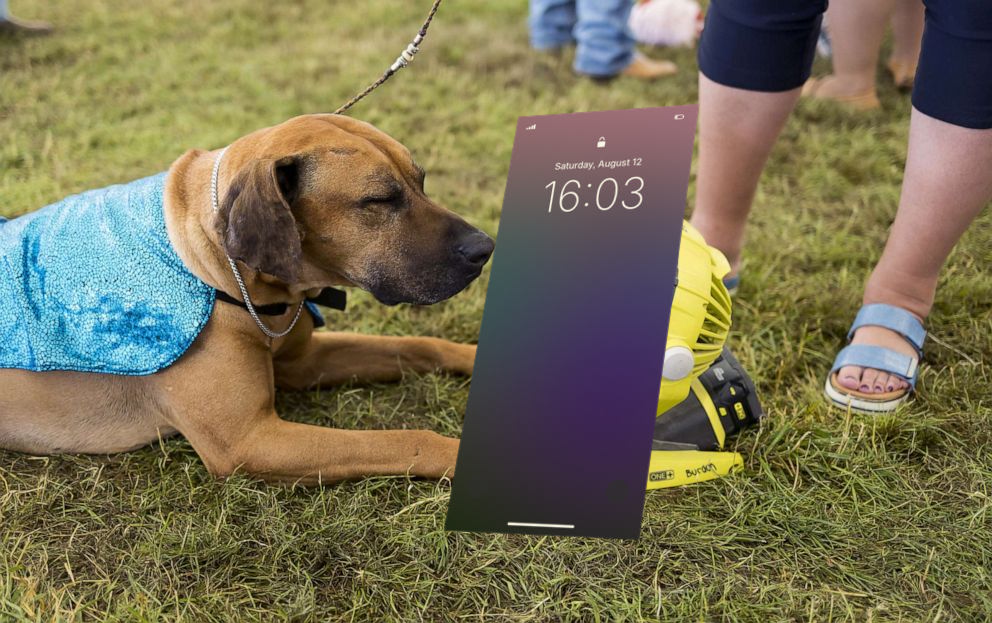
16:03
